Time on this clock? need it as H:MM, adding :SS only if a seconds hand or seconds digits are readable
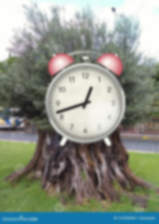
12:42
